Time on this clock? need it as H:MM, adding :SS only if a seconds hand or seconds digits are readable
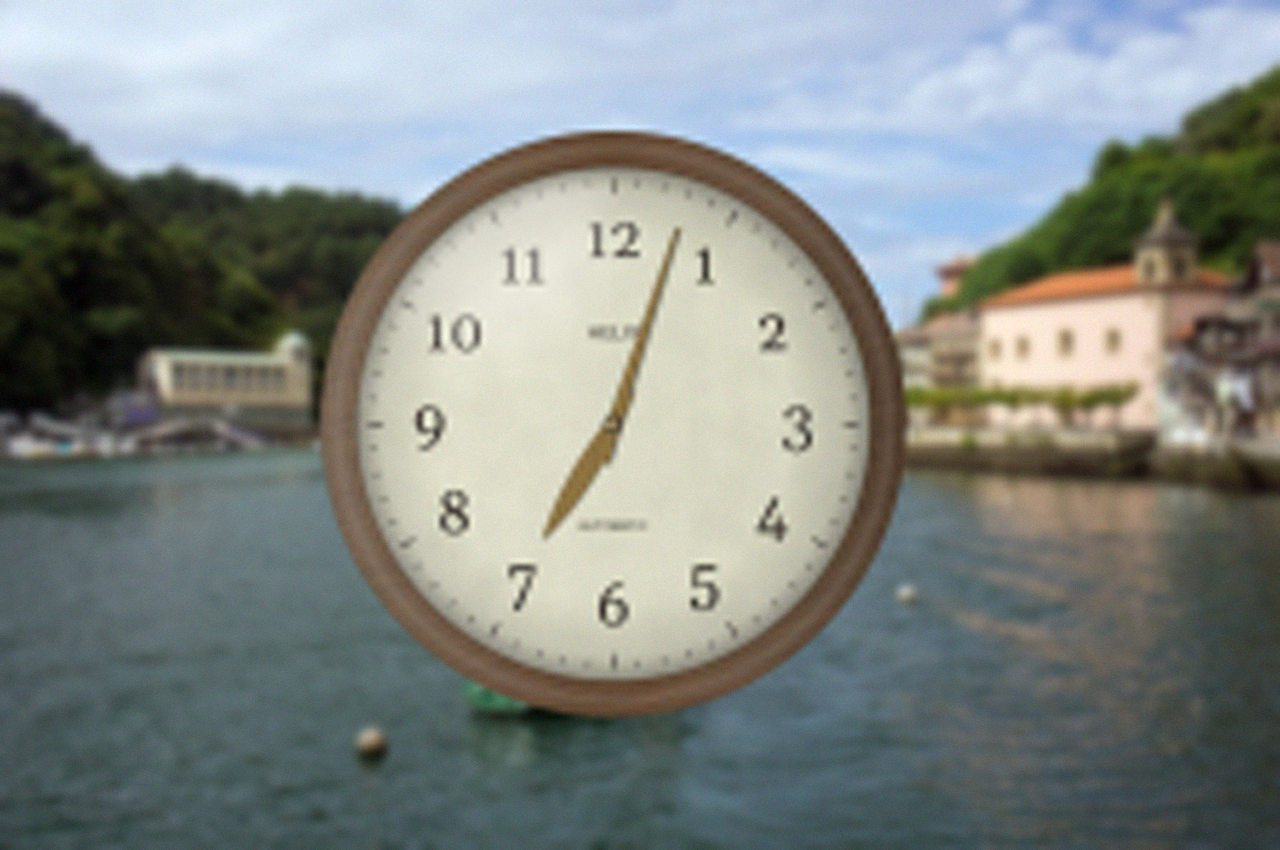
7:03
